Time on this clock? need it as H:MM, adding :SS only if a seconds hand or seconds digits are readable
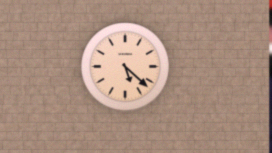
5:22
